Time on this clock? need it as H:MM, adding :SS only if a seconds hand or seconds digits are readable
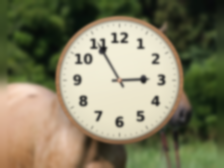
2:55
